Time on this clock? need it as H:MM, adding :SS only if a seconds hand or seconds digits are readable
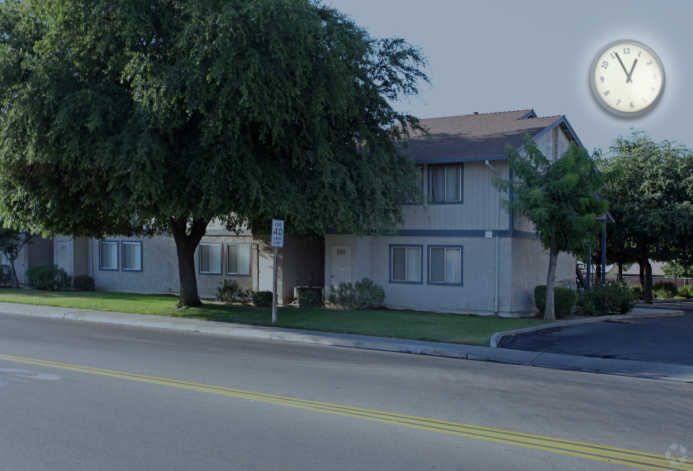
12:56
